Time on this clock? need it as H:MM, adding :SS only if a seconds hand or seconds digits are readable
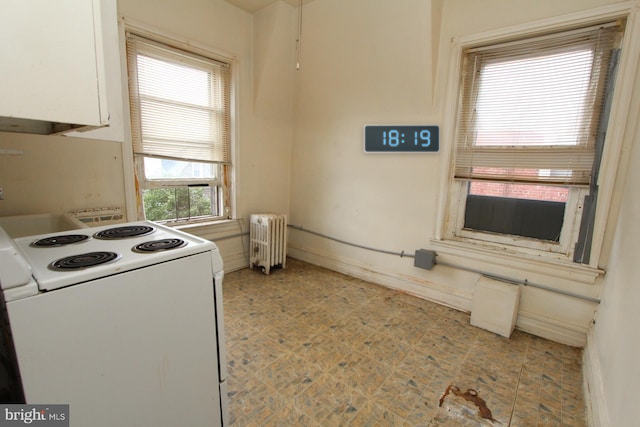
18:19
